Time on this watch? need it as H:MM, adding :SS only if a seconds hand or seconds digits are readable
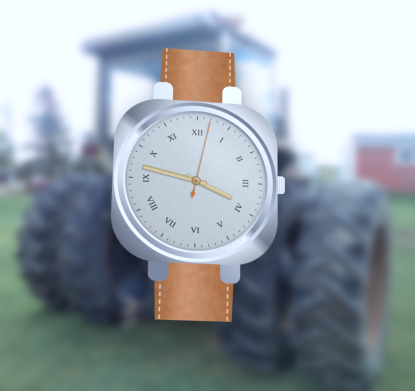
3:47:02
